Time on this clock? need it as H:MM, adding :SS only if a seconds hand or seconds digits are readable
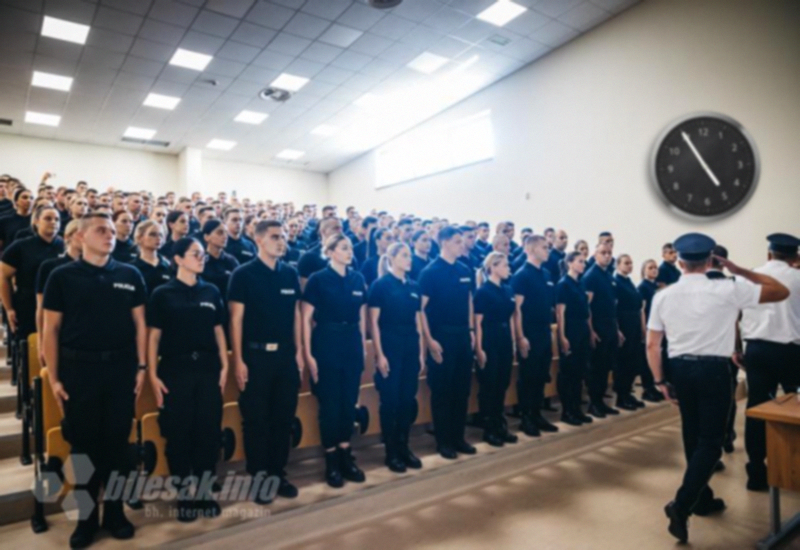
4:55
